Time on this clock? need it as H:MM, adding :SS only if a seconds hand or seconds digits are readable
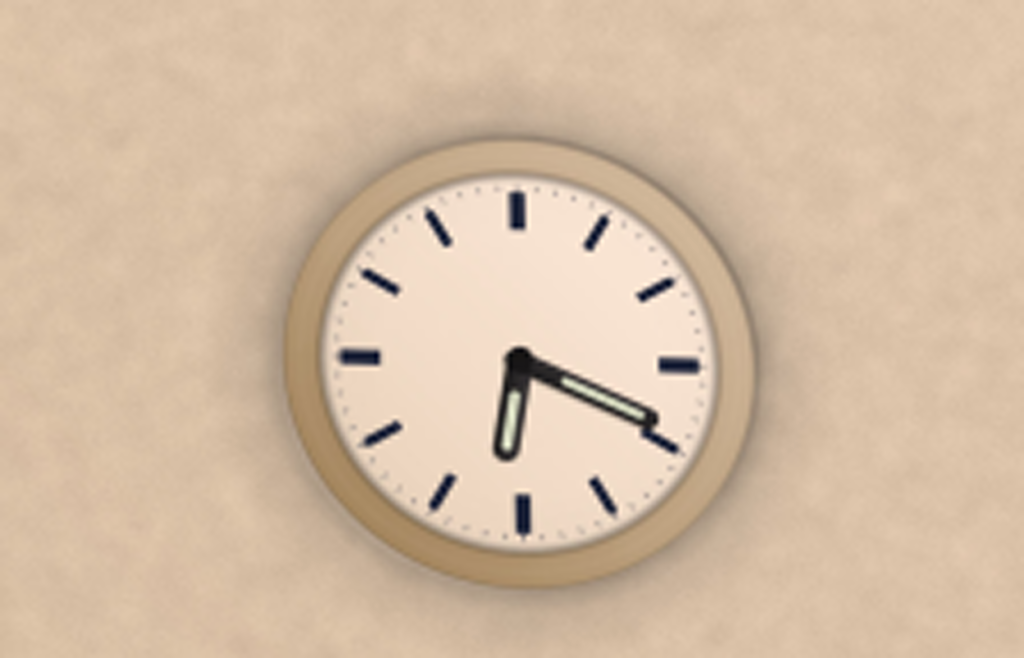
6:19
